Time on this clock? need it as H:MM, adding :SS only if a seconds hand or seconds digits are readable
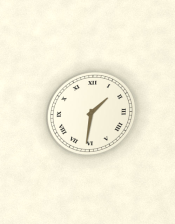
1:31
